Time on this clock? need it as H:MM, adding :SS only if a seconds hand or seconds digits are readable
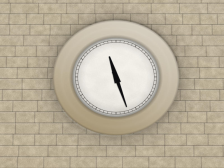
11:27
